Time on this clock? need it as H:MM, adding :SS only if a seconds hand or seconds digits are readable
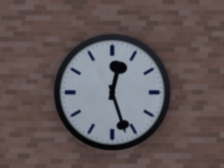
12:27
